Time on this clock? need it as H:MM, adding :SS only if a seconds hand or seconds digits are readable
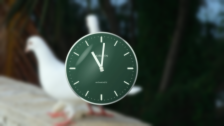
11:01
